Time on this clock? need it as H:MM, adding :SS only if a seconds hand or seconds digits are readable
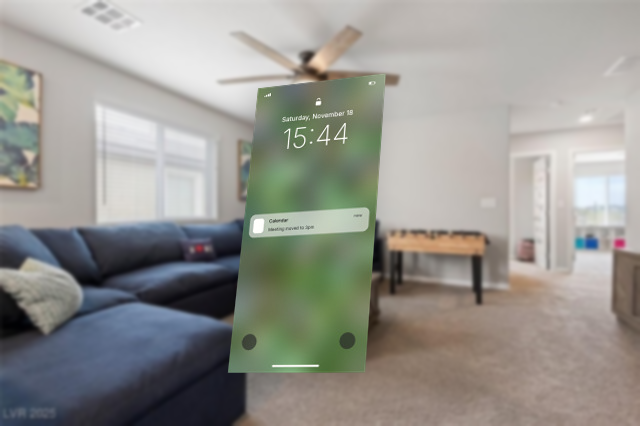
15:44
